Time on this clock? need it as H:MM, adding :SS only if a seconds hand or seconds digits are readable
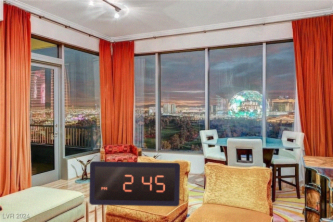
2:45
